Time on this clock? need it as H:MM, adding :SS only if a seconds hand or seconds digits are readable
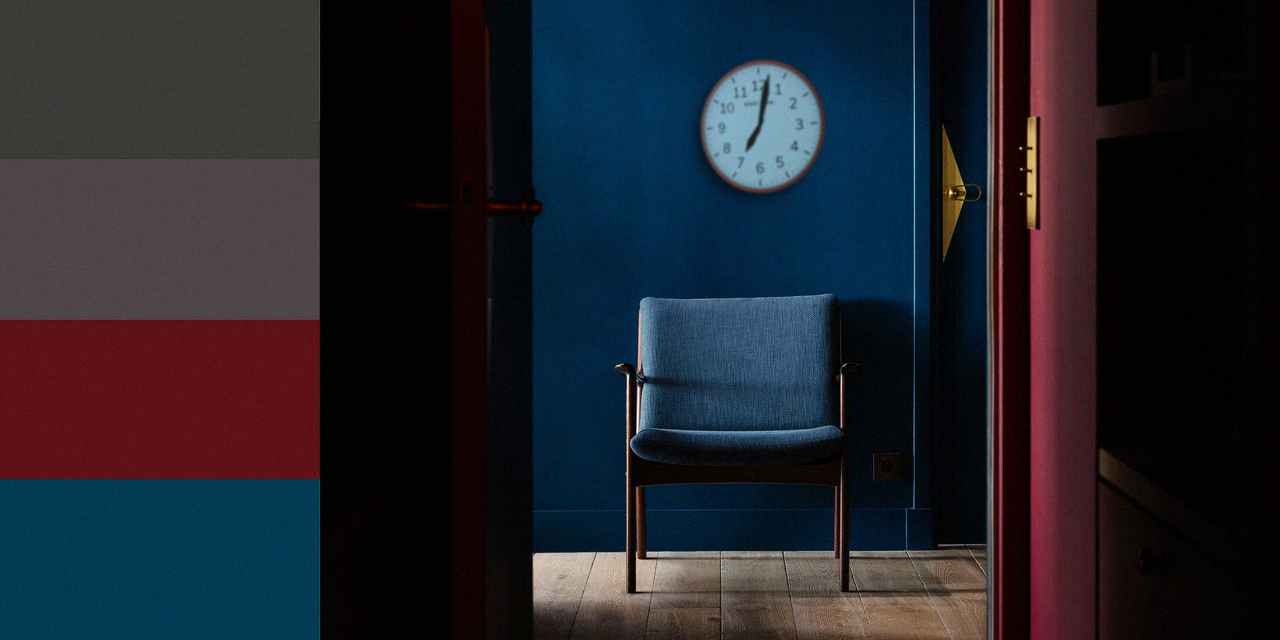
7:02
